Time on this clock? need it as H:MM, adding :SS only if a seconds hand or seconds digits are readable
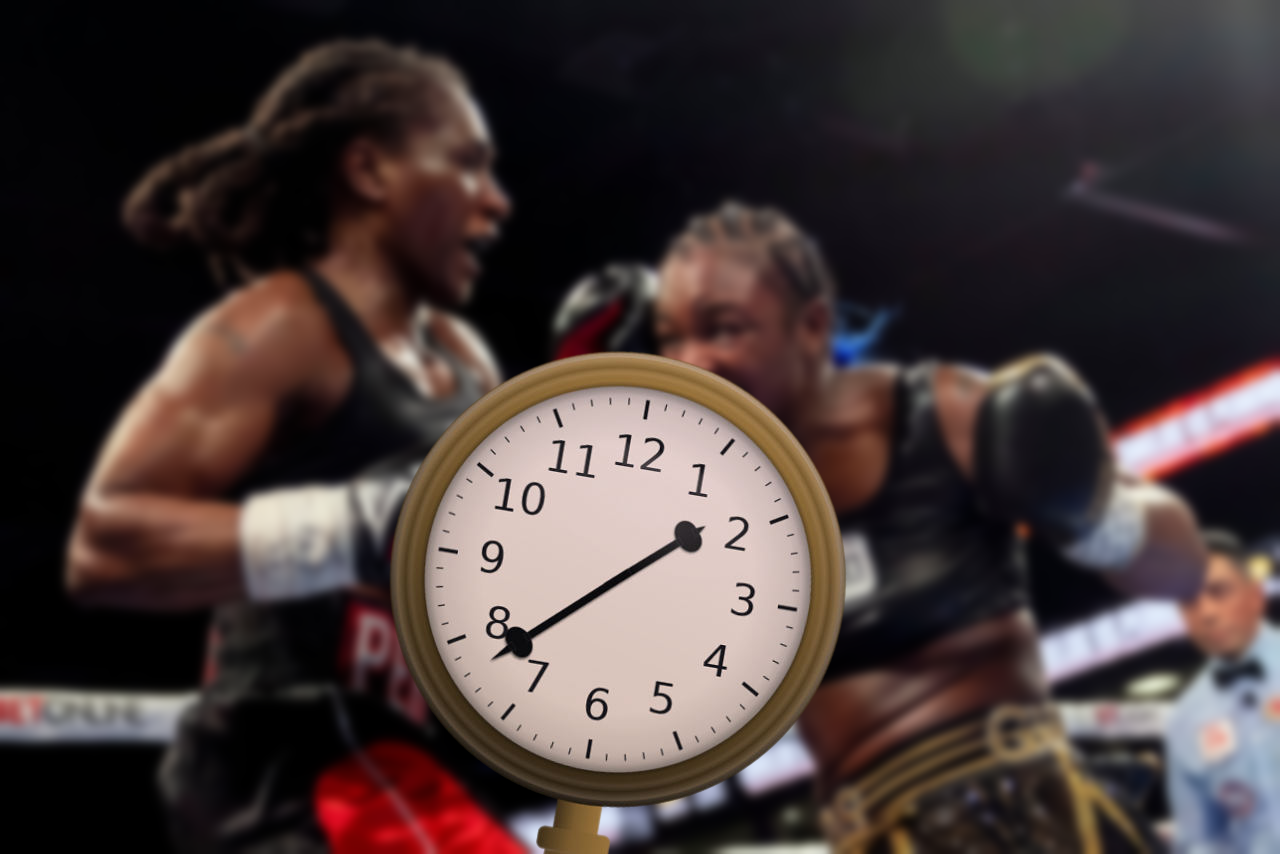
1:38
